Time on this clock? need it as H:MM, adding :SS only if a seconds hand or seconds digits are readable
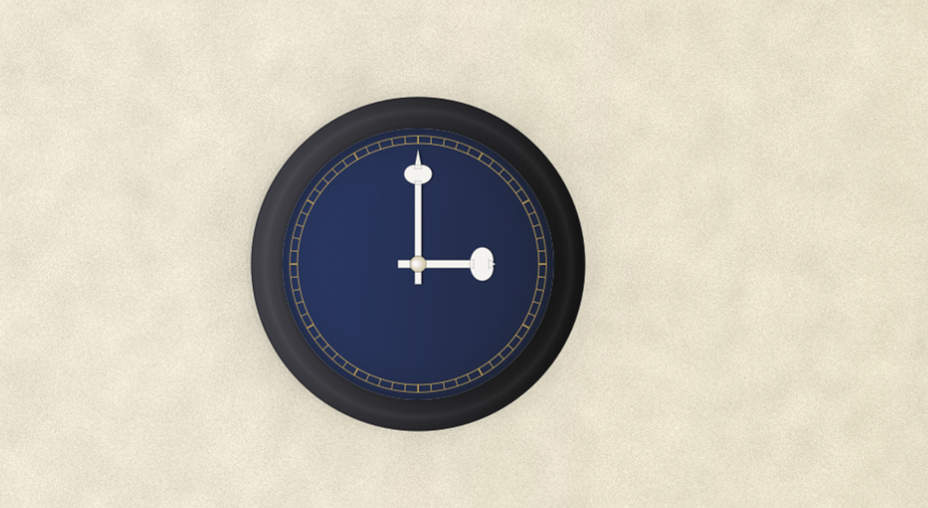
3:00
